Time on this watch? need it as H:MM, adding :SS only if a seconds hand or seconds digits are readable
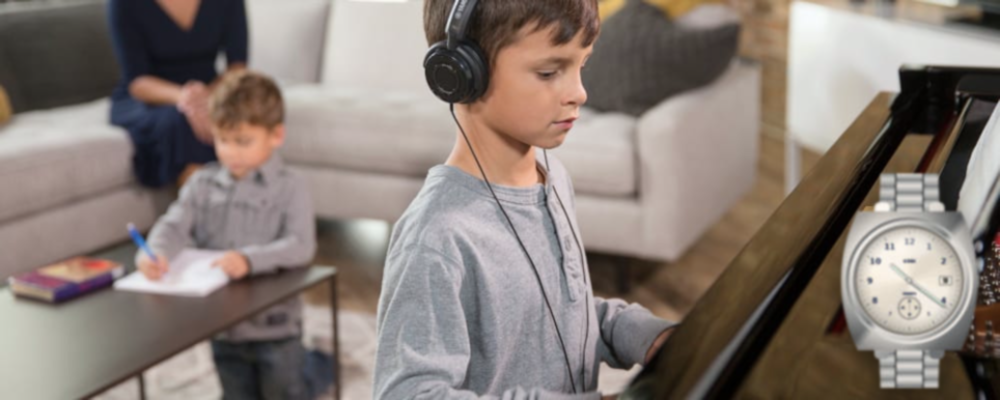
10:21
